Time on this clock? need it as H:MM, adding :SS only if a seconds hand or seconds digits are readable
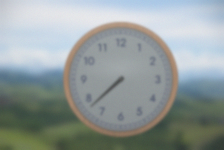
7:38
